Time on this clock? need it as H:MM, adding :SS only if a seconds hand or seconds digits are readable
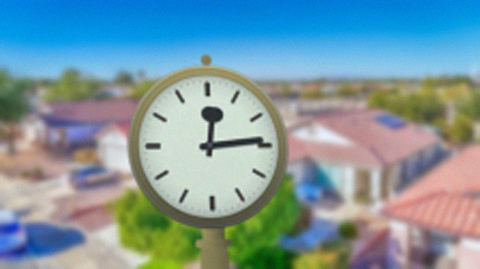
12:14
